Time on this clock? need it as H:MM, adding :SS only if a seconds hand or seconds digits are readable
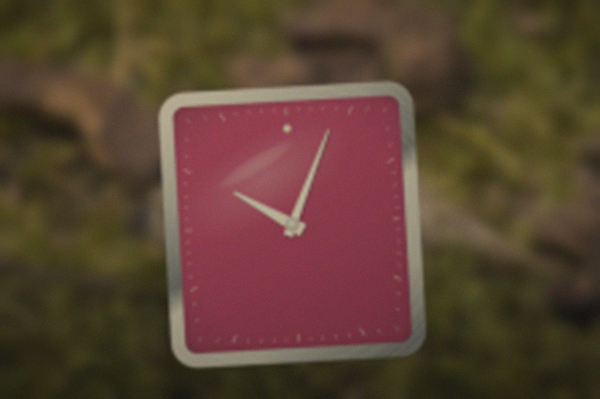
10:04
